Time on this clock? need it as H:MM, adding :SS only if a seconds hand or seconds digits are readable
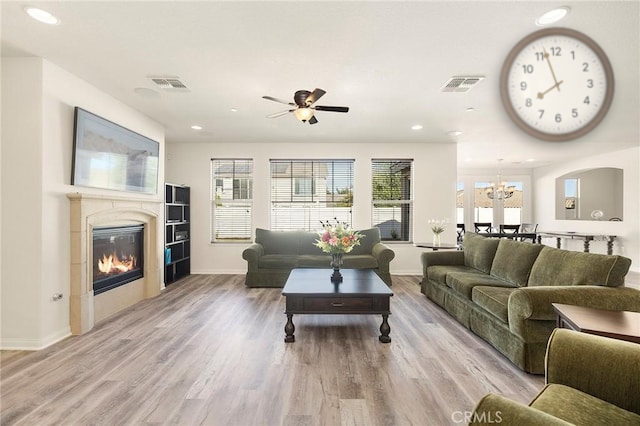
7:57
